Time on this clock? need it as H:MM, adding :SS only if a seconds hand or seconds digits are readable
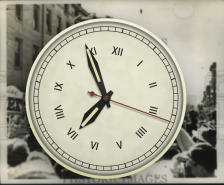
6:54:16
